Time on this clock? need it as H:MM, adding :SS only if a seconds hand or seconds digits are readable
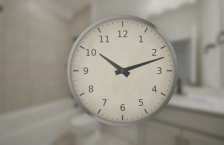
10:12
